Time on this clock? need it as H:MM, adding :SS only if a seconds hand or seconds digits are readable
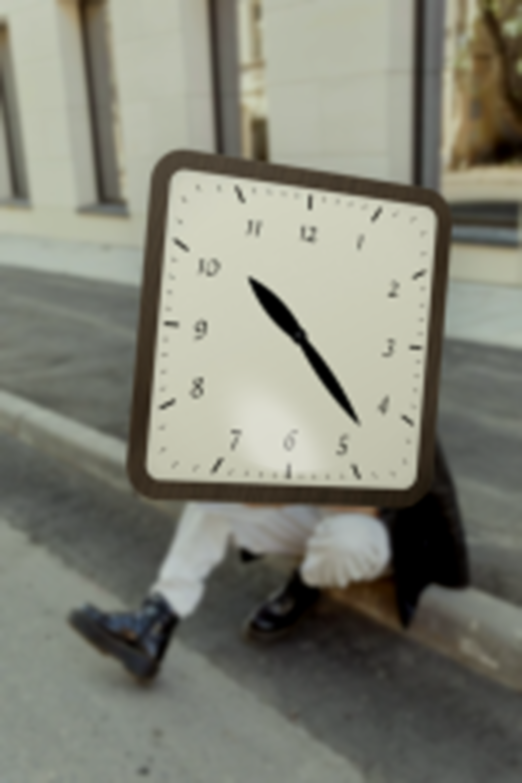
10:23
